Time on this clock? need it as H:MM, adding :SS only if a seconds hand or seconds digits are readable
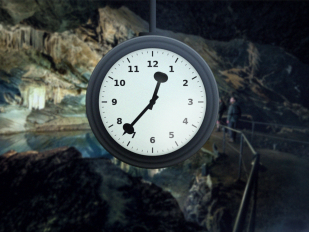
12:37
